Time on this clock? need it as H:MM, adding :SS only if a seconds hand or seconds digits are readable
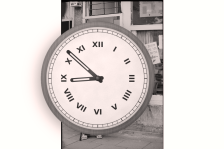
8:52
